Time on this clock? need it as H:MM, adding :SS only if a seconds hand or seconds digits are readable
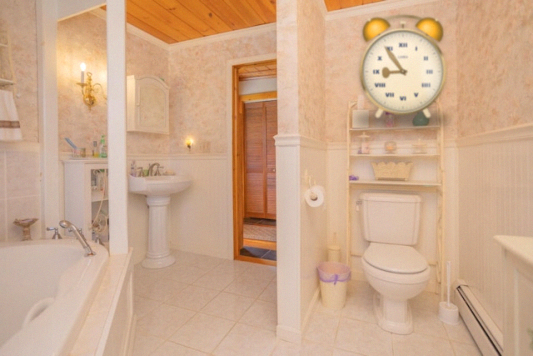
8:54
